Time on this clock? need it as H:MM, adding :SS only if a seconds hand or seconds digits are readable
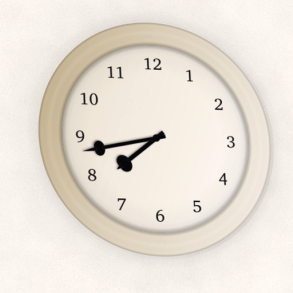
7:43
